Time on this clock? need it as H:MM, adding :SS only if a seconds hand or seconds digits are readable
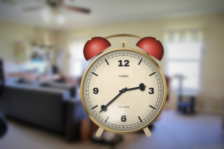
2:38
